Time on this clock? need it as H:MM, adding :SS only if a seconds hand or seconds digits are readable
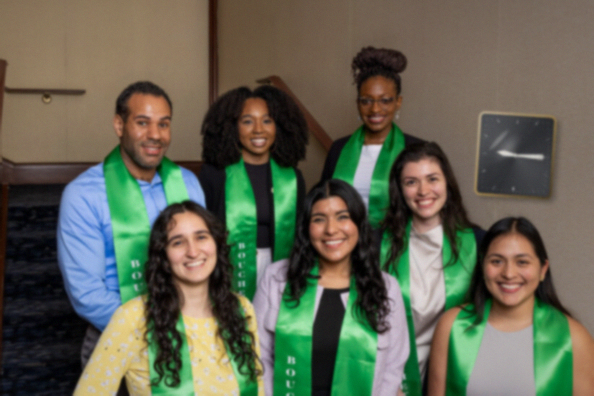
9:15
